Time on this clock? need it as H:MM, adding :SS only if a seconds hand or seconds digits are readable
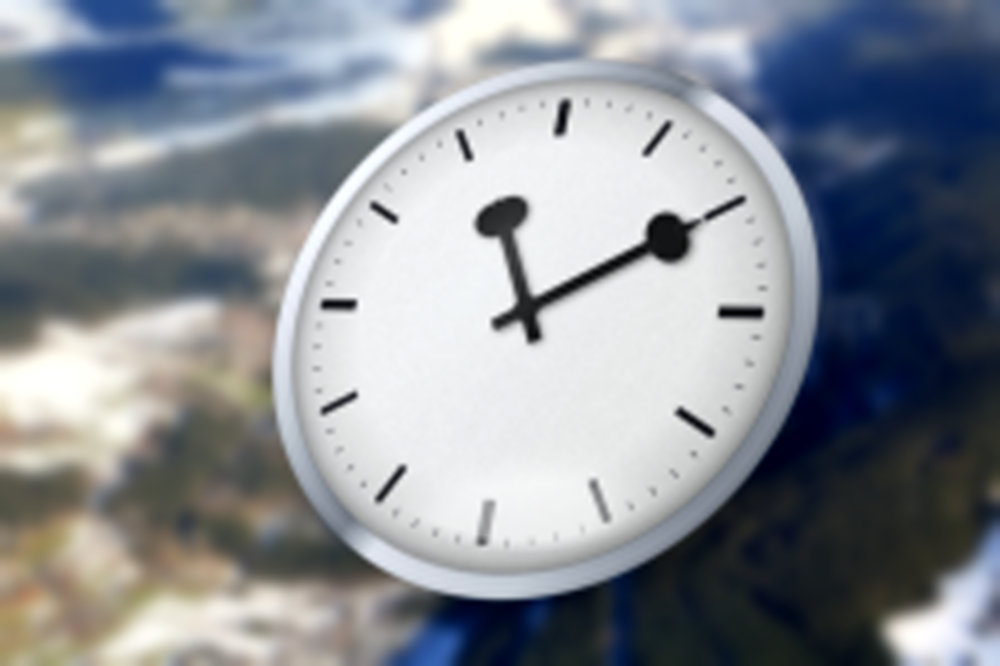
11:10
